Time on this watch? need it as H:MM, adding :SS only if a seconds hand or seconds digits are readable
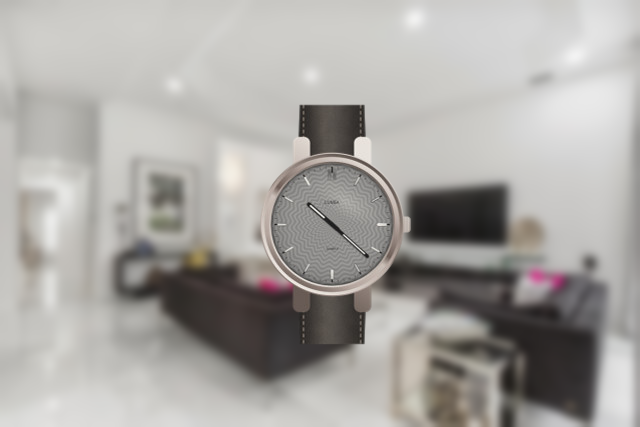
10:22
